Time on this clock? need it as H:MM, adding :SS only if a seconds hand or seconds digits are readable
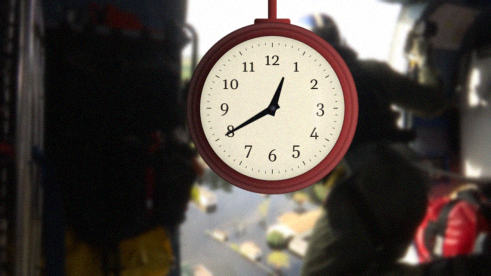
12:40
